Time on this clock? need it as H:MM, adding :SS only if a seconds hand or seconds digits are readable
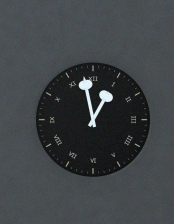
12:58
